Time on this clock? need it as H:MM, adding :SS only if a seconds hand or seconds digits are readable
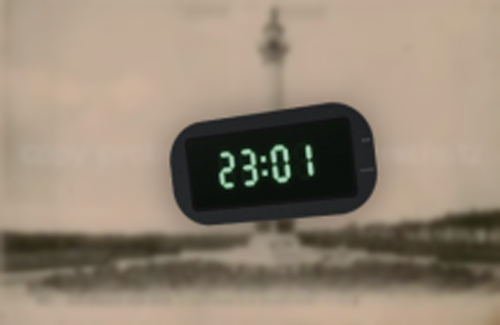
23:01
